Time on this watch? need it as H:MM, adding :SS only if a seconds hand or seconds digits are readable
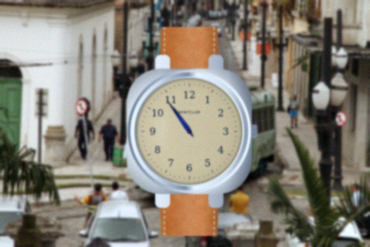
10:54
